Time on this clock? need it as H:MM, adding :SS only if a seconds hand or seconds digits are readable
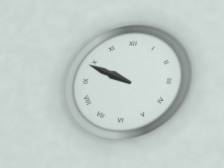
9:49
